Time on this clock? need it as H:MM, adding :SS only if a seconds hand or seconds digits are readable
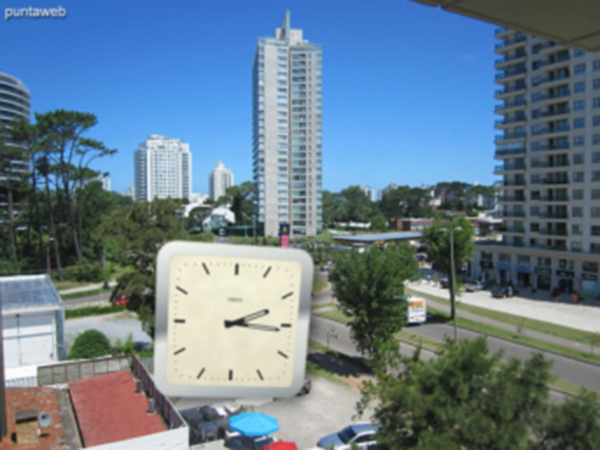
2:16
